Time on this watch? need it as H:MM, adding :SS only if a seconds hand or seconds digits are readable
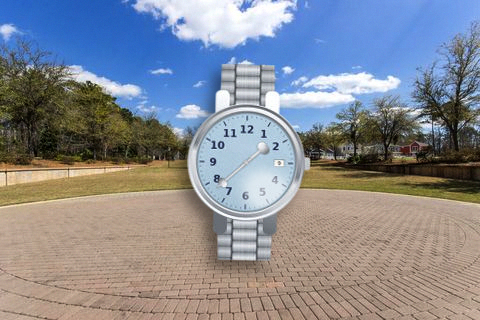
1:38
